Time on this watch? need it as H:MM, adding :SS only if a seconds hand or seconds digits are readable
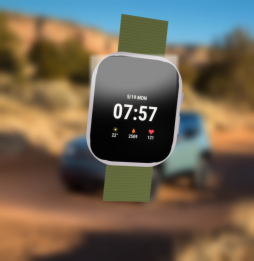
7:57
